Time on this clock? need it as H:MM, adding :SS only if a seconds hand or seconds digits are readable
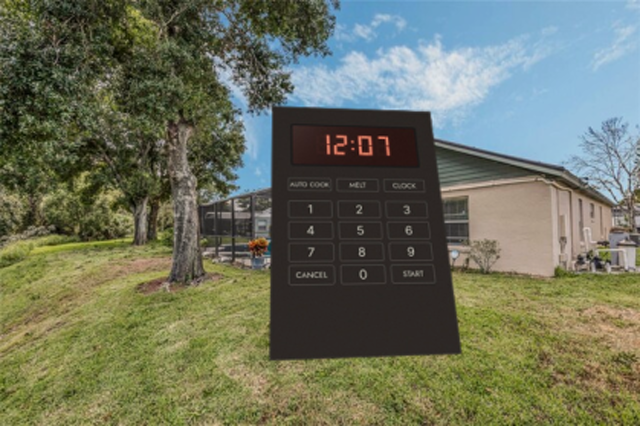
12:07
